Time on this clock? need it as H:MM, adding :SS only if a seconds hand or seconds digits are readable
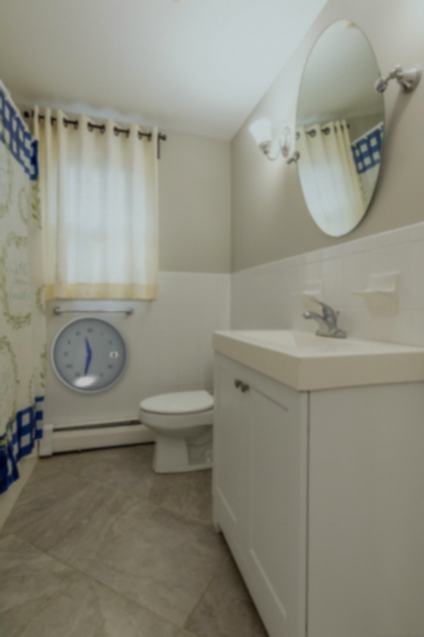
11:32
